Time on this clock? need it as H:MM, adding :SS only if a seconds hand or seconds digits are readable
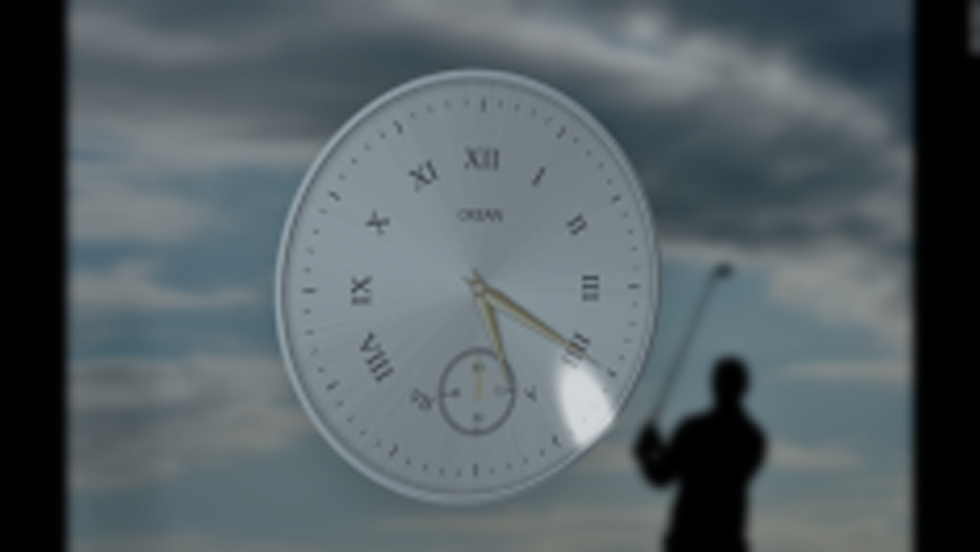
5:20
